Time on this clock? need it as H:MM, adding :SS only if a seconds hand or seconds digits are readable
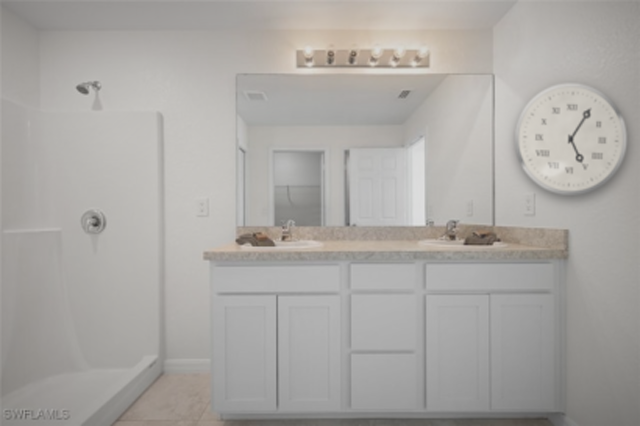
5:05
